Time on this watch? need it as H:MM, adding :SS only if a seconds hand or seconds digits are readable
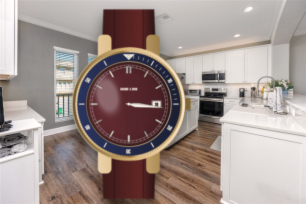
3:16
